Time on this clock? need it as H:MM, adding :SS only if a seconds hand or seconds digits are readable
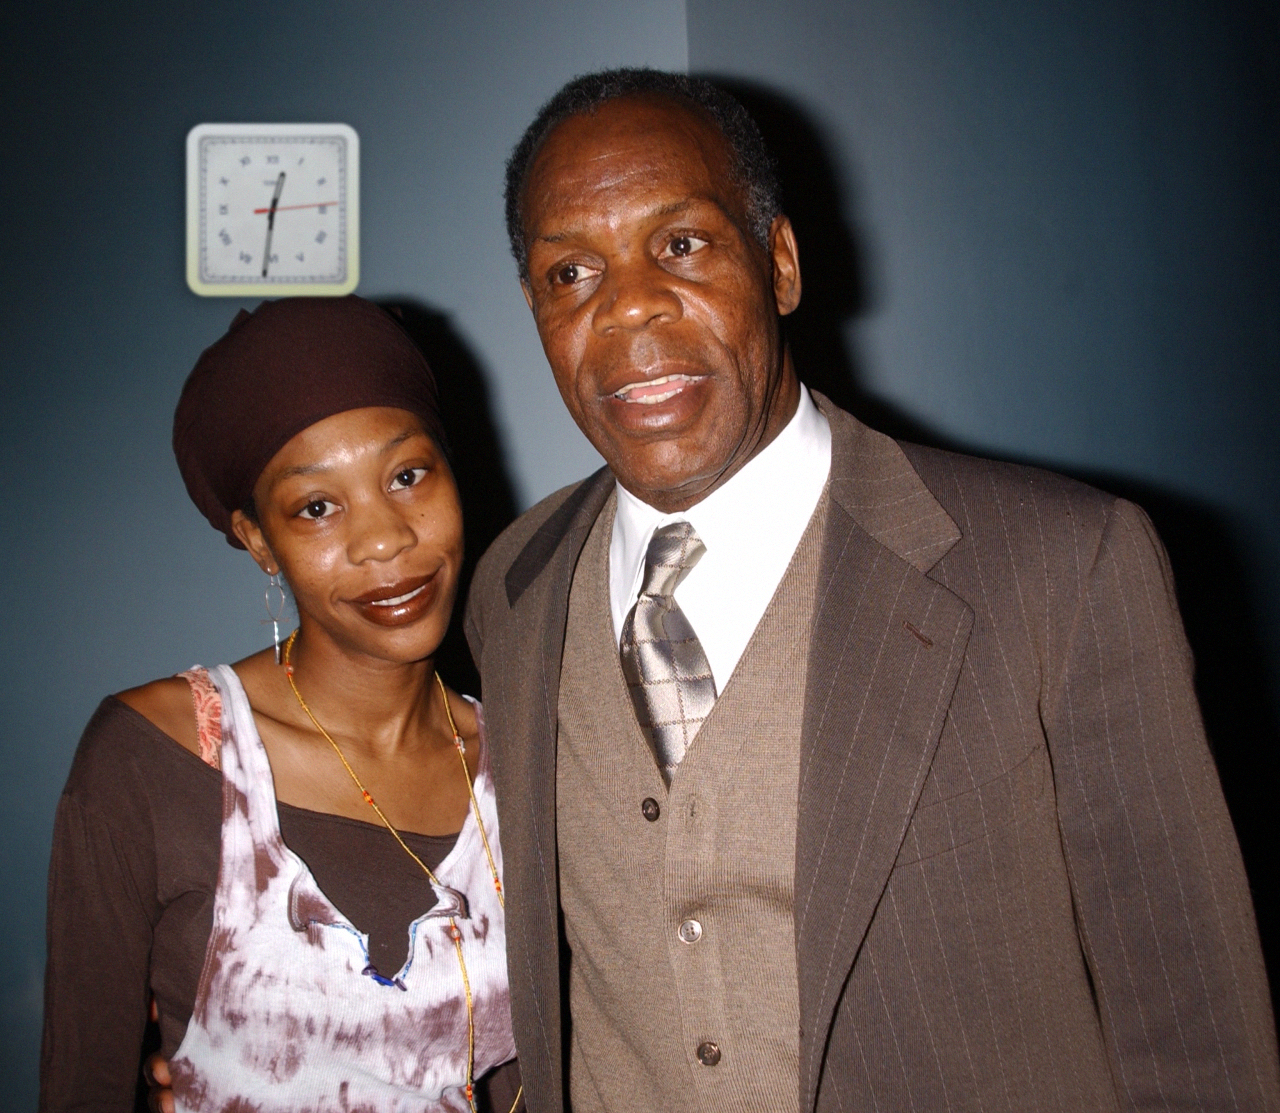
12:31:14
